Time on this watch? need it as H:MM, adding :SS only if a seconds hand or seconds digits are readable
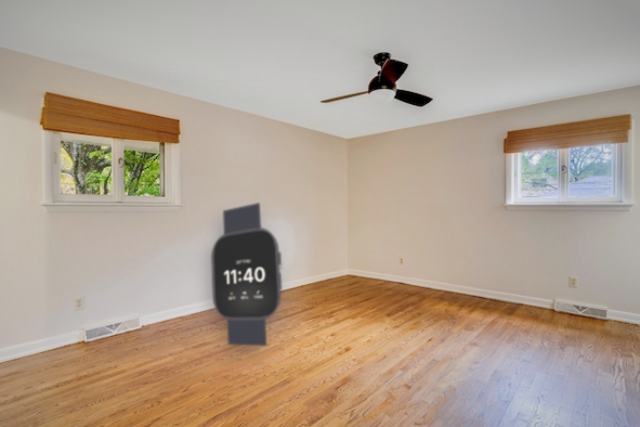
11:40
